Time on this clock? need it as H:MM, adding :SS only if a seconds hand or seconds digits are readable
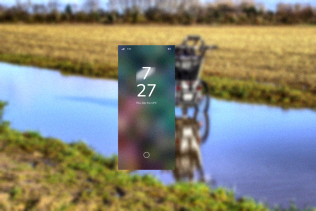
7:27
